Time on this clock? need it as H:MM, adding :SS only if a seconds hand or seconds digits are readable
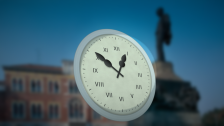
12:51
